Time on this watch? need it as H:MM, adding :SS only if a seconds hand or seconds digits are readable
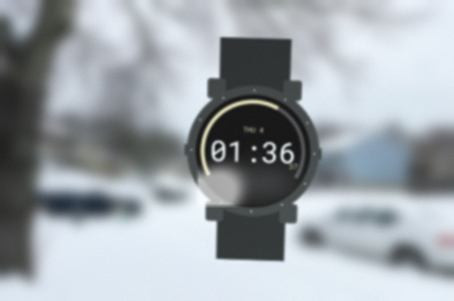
1:36
